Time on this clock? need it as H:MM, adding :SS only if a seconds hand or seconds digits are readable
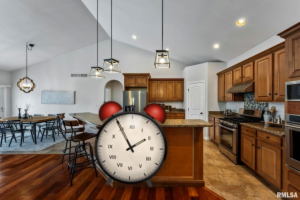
1:55
